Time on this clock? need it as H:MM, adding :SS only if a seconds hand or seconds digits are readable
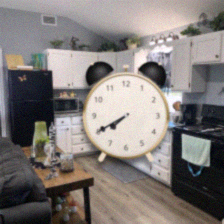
7:40
